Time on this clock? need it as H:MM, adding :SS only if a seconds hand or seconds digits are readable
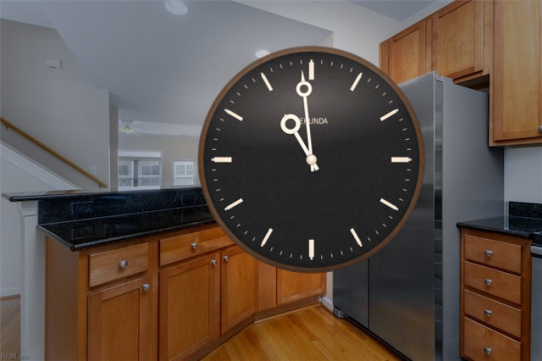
10:59
